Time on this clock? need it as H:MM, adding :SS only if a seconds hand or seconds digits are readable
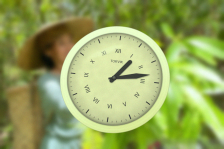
1:13
